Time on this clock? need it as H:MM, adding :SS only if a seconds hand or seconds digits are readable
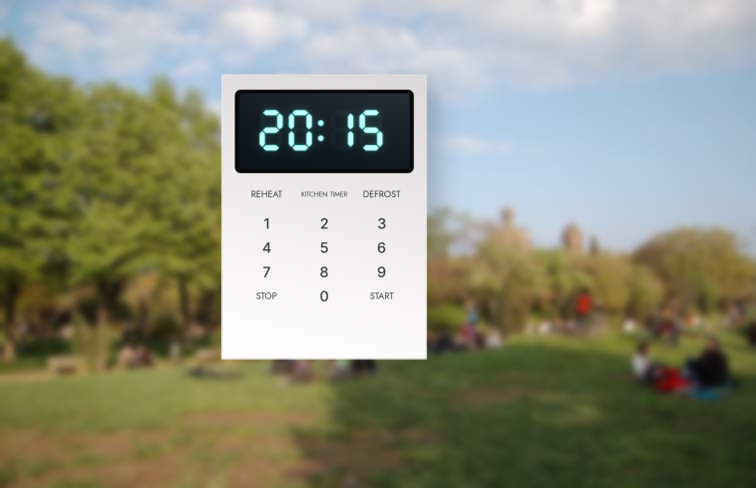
20:15
